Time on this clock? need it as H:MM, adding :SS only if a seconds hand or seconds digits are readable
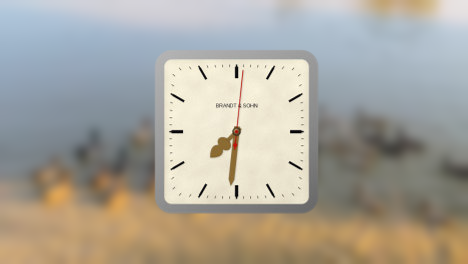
7:31:01
